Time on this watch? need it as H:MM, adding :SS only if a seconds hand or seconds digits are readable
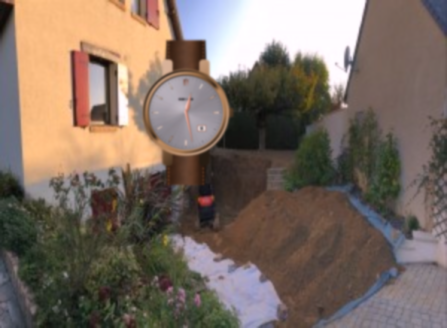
12:28
